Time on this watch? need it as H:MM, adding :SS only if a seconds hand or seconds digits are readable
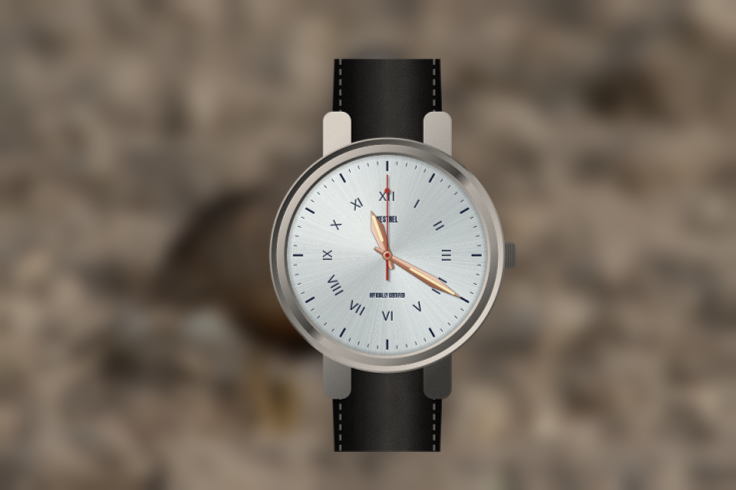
11:20:00
